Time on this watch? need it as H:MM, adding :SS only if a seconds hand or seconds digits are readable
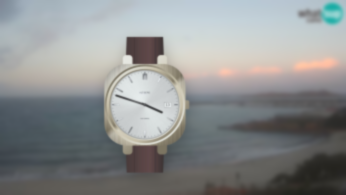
3:48
